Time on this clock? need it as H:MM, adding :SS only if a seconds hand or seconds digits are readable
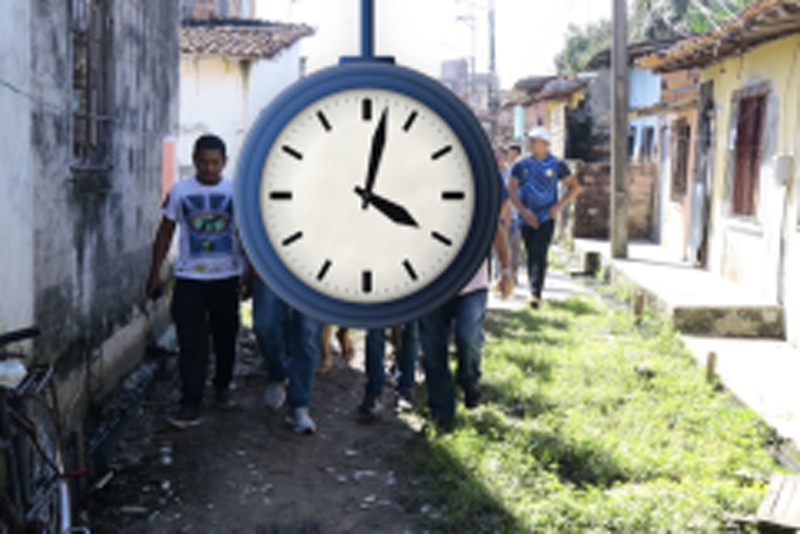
4:02
